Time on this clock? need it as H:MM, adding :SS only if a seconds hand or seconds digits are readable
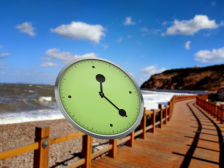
12:24
